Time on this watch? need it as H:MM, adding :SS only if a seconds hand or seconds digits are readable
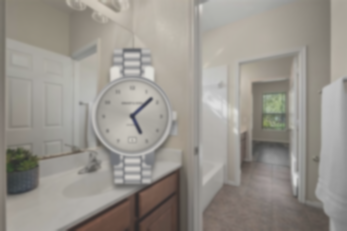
5:08
